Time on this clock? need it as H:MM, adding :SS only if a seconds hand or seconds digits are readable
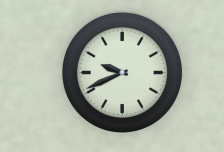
9:41
